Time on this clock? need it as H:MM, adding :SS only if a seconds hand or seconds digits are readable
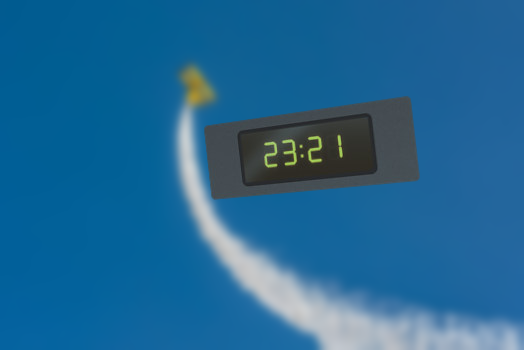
23:21
